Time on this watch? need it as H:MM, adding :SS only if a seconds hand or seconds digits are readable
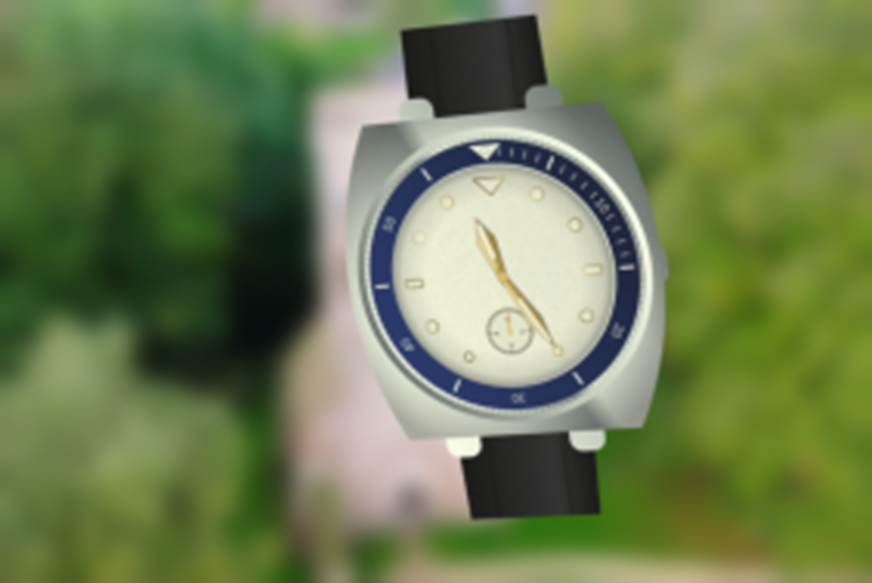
11:25
